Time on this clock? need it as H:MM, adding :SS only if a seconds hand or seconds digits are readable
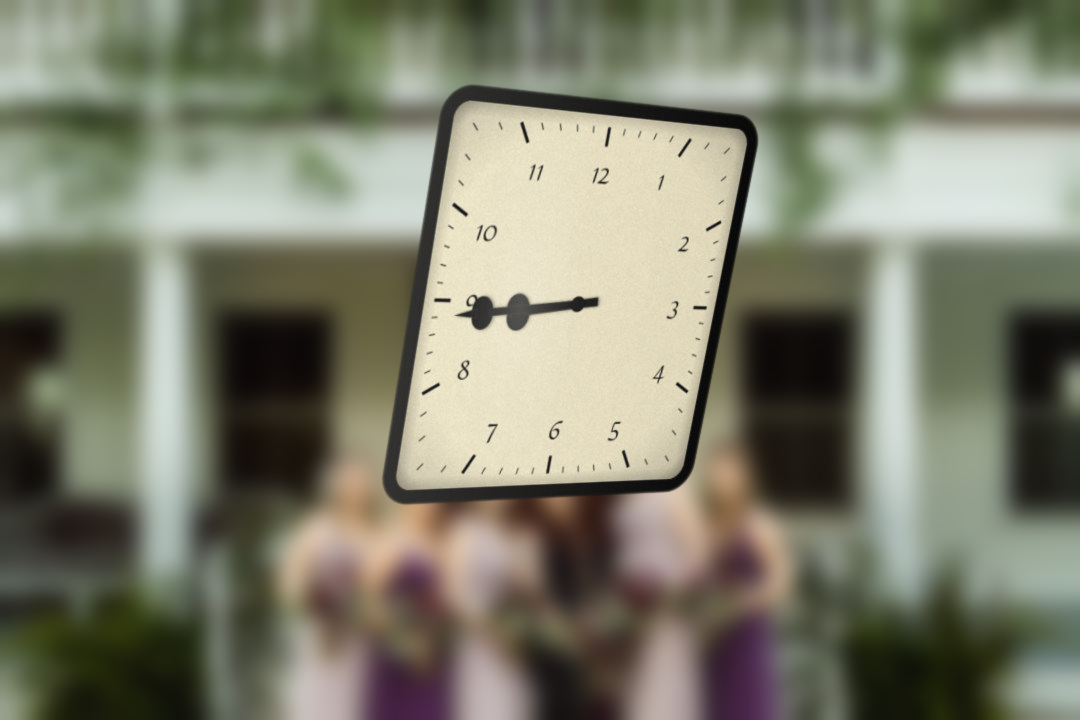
8:44
